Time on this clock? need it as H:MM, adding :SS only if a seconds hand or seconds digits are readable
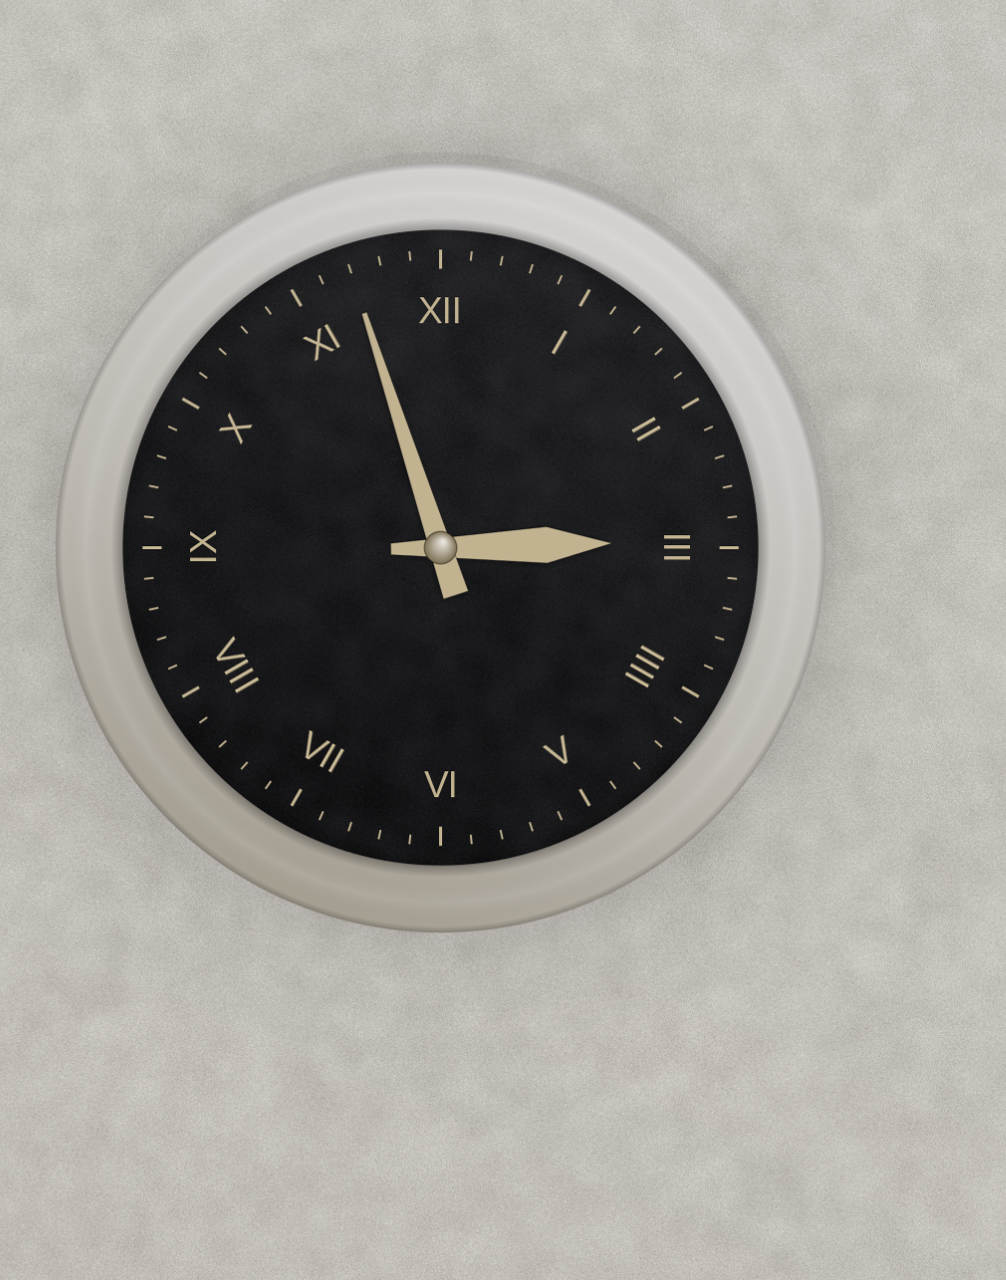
2:57
